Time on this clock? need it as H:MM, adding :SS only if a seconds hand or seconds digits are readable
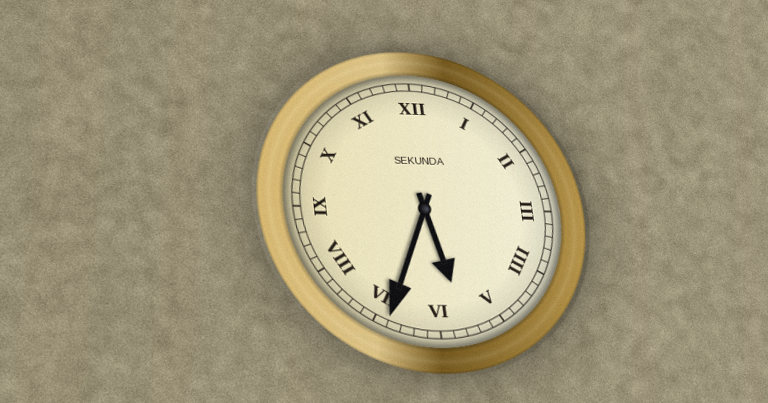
5:34
